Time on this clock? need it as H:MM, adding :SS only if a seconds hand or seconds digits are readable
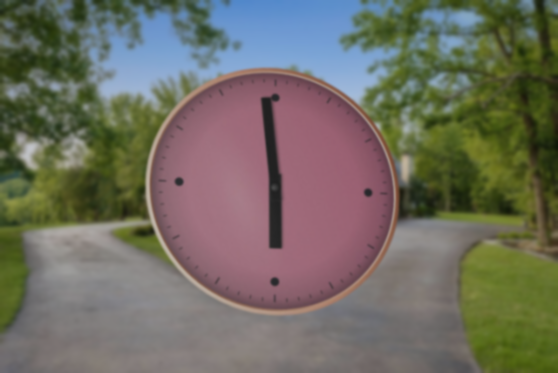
5:59
